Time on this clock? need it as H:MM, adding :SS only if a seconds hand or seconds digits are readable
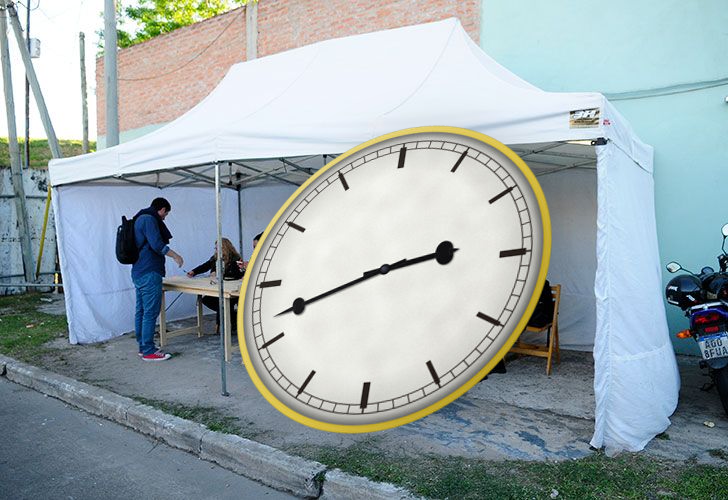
2:42
